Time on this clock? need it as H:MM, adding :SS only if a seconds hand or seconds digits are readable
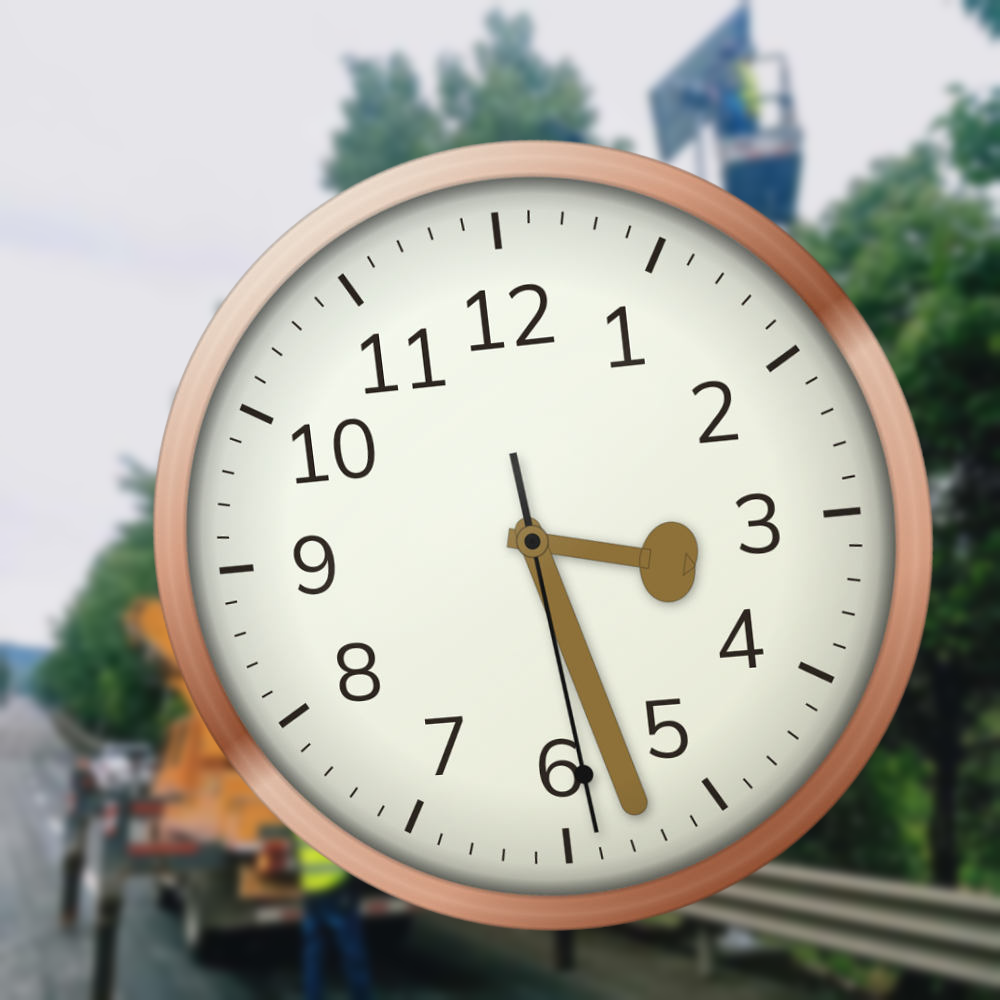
3:27:29
